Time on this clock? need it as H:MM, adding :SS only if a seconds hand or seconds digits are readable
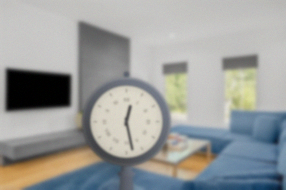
12:28
